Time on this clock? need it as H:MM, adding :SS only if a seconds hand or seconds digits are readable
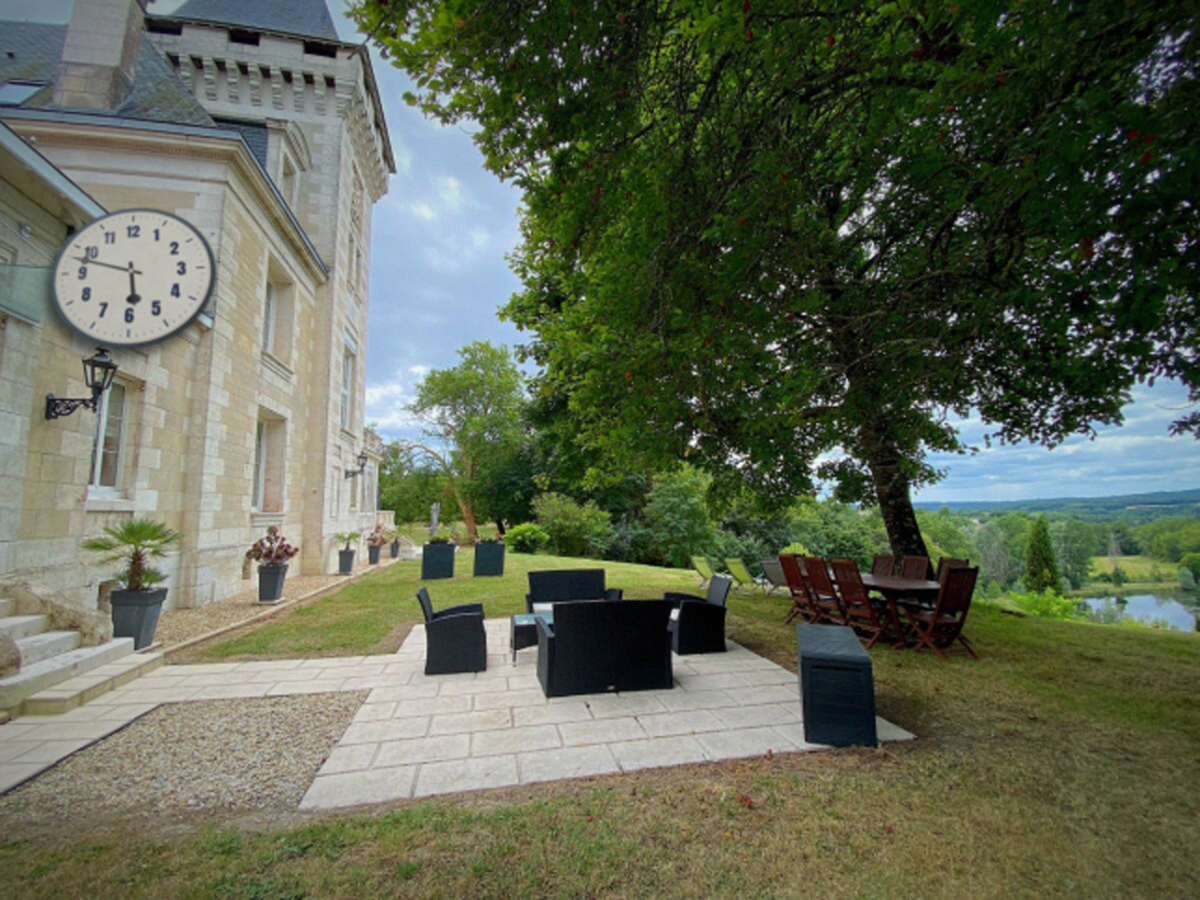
5:48
